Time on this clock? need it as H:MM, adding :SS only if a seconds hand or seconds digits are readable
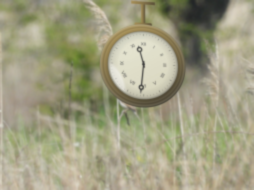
11:31
